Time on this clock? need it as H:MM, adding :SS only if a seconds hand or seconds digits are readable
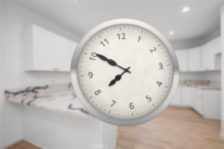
7:51
